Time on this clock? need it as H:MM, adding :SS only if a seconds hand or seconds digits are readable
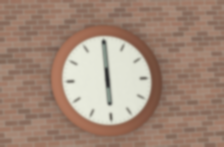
6:00
